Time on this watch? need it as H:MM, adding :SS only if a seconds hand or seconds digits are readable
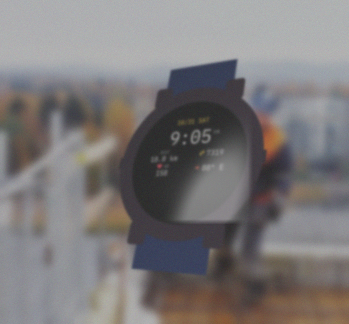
9:05
